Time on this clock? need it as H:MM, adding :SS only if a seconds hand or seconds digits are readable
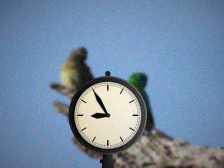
8:55
